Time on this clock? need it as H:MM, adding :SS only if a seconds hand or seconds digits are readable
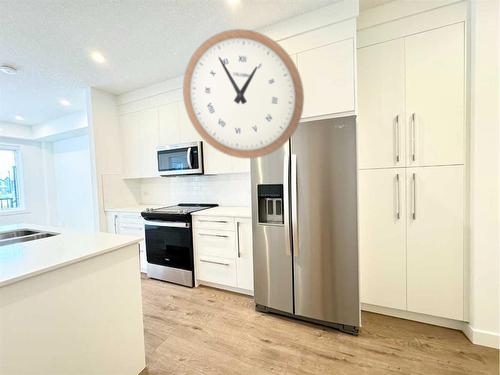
12:54
